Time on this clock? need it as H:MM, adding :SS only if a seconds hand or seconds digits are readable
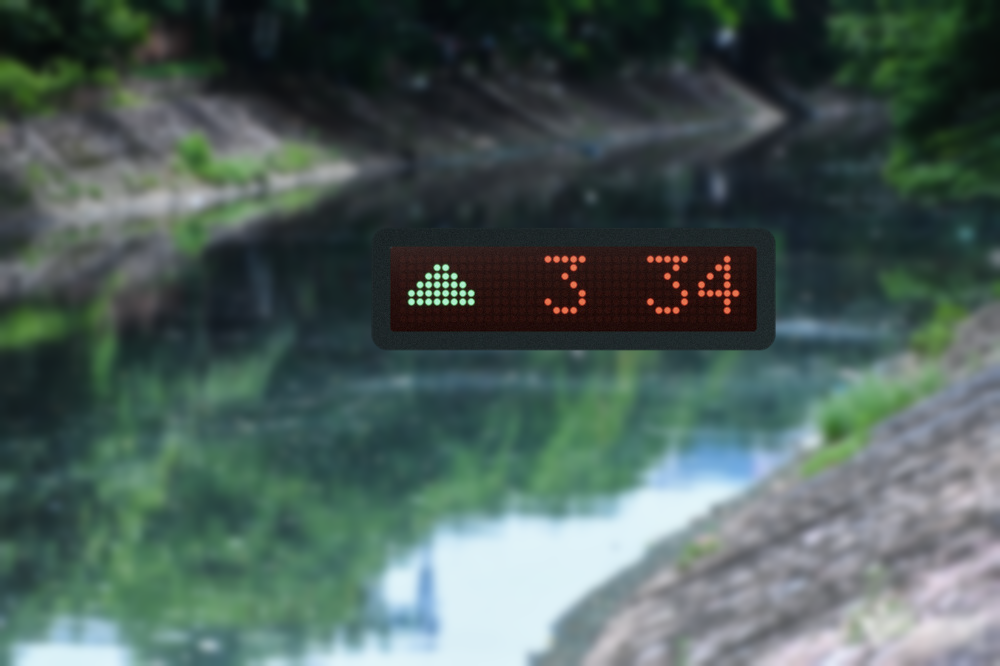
3:34
